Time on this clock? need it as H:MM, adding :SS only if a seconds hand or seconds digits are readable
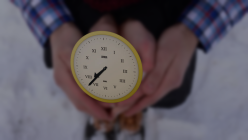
7:37
